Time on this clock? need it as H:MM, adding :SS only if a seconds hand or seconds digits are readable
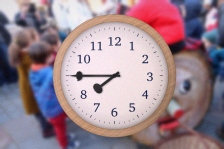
7:45
